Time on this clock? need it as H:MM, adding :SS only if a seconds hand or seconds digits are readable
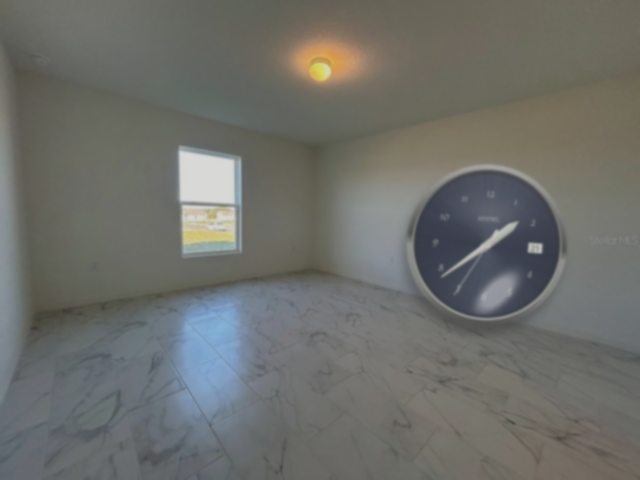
1:38:35
